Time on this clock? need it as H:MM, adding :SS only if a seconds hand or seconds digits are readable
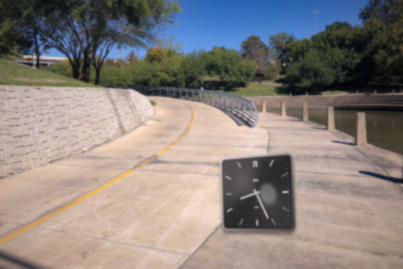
8:26
